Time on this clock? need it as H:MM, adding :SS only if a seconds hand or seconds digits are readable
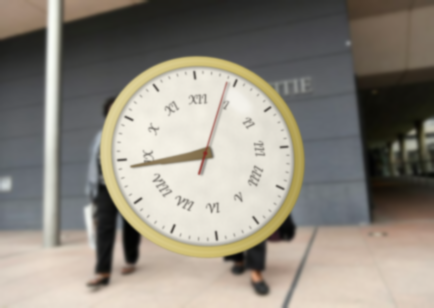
8:44:04
